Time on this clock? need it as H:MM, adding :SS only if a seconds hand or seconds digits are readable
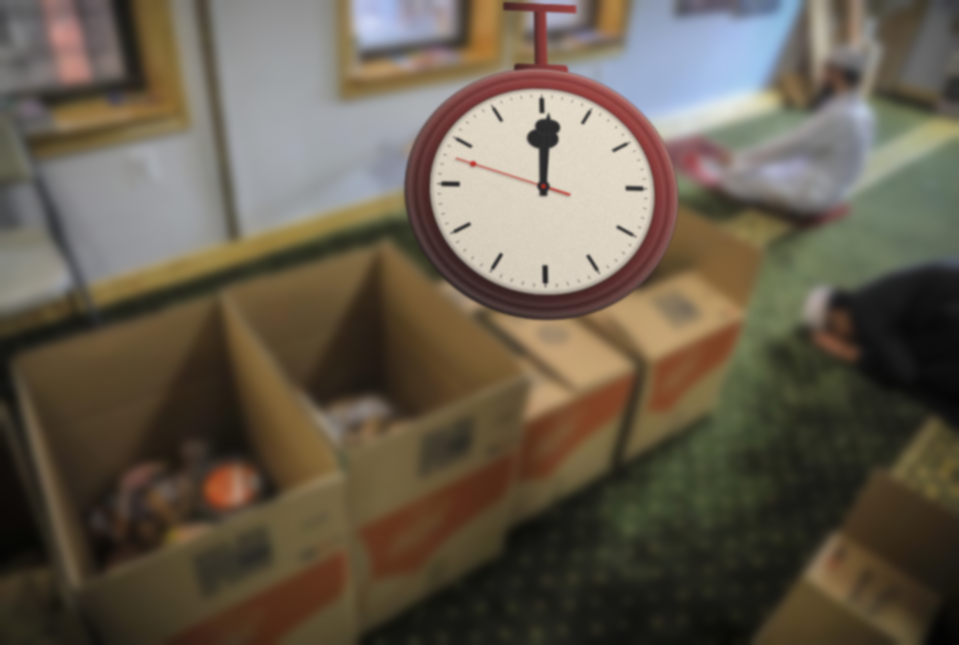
12:00:48
